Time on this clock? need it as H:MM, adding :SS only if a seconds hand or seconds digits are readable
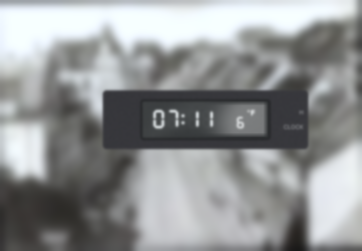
7:11
